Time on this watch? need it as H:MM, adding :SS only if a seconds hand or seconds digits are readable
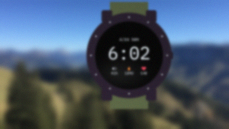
6:02
